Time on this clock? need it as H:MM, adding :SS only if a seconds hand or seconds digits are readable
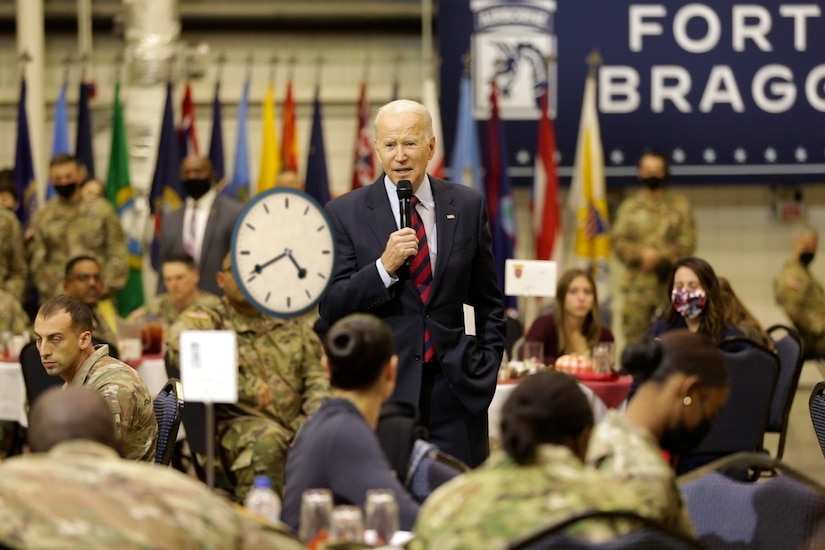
4:41
